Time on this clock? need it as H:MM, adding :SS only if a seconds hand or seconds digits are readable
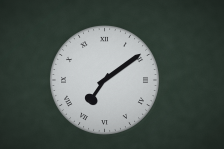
7:09
